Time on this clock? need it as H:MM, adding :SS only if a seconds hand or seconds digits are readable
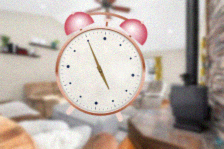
4:55
